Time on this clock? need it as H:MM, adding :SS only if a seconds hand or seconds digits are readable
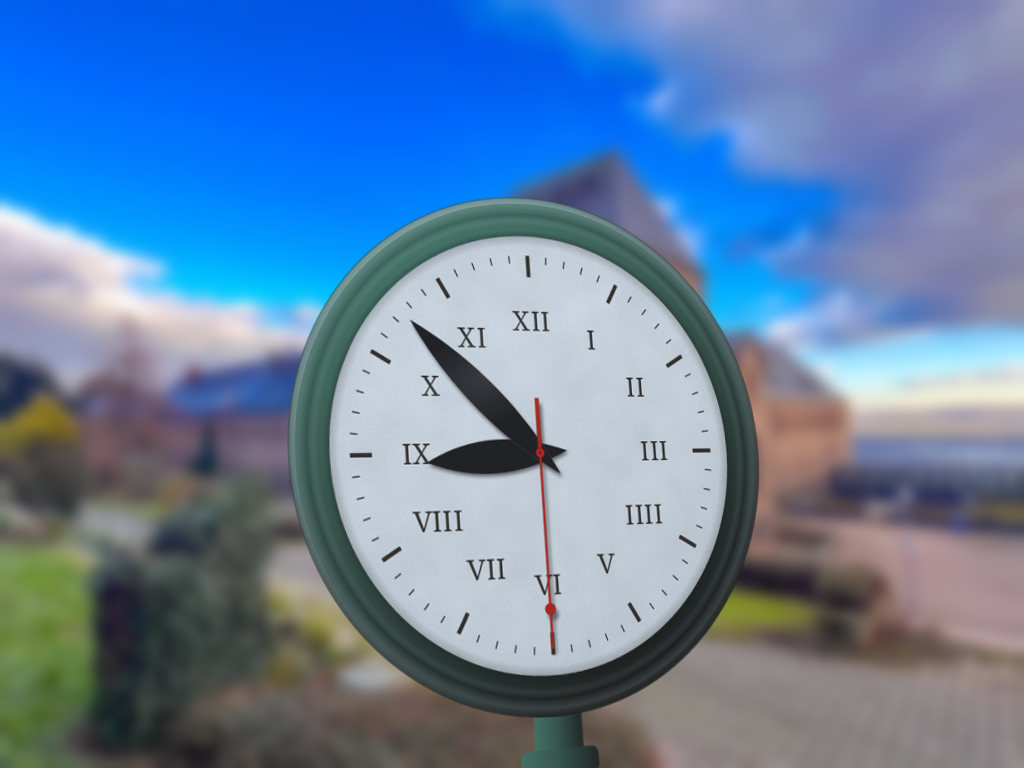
8:52:30
